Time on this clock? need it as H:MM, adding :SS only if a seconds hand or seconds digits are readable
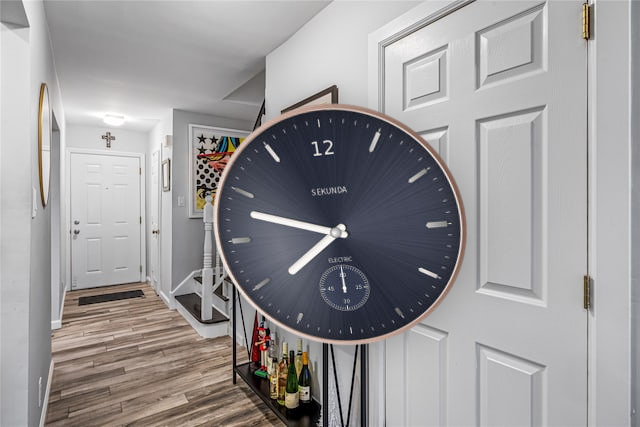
7:48
